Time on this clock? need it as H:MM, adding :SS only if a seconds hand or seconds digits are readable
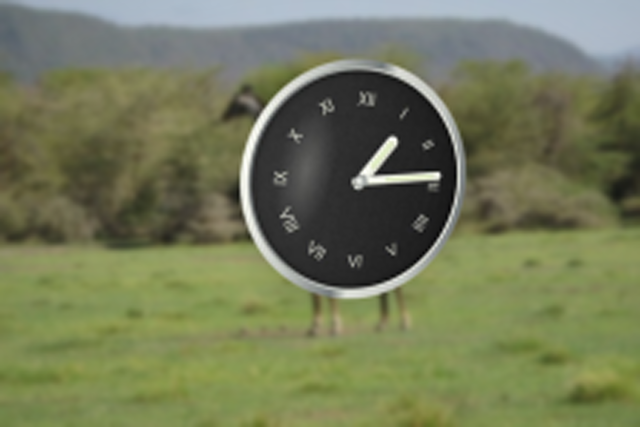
1:14
